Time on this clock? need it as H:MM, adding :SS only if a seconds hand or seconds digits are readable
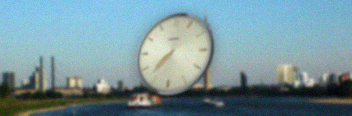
7:37
